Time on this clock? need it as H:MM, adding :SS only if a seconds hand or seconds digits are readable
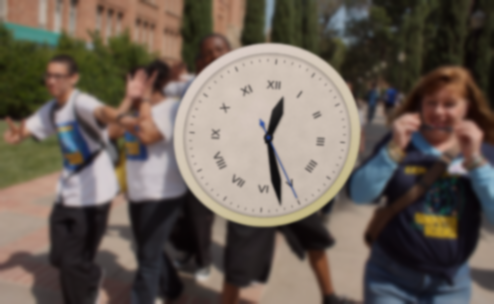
12:27:25
